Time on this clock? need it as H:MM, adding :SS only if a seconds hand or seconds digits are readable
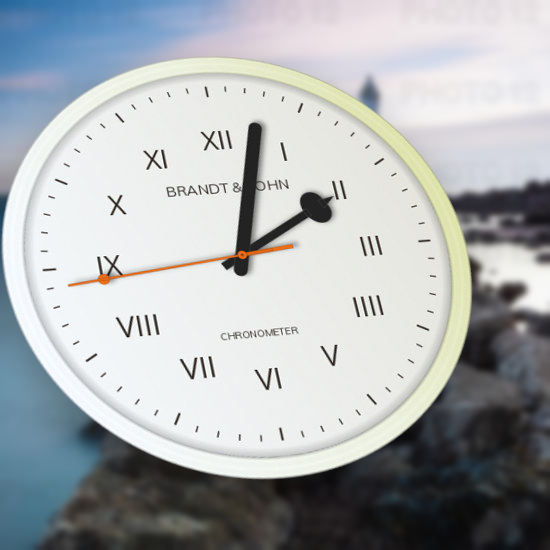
2:02:44
